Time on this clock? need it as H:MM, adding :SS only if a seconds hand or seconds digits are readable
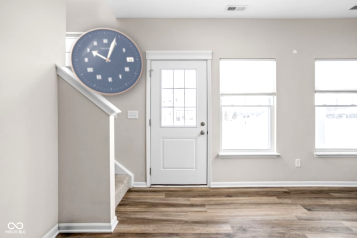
10:04
